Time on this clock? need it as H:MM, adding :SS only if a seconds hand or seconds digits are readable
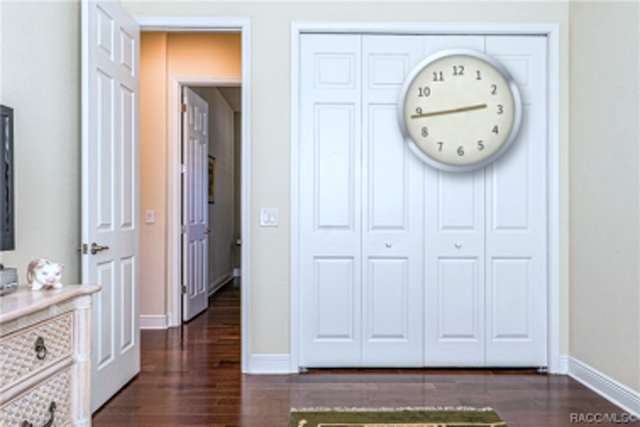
2:44
